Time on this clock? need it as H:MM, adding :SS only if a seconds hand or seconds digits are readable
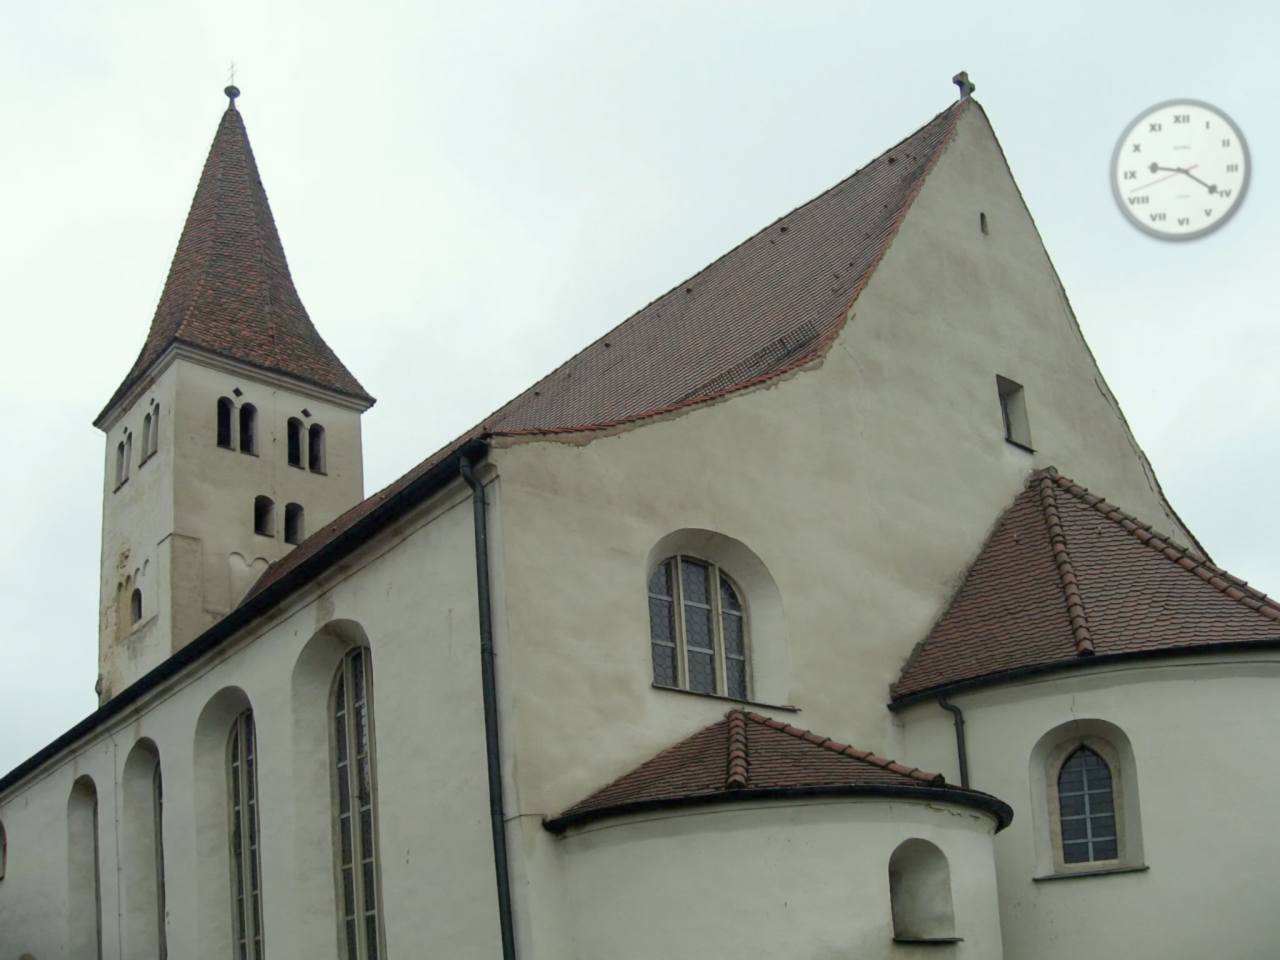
9:20:42
